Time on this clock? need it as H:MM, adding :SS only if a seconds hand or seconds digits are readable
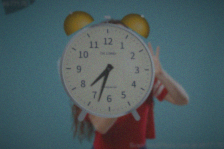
7:33
